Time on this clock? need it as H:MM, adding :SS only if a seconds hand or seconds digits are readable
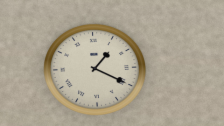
1:20
